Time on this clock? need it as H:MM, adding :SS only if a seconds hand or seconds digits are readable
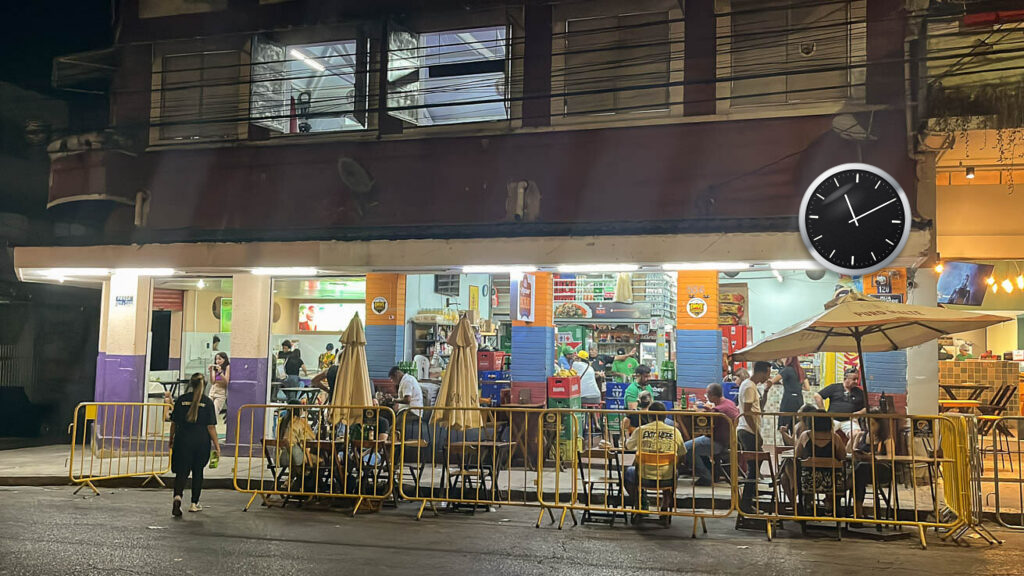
11:10
